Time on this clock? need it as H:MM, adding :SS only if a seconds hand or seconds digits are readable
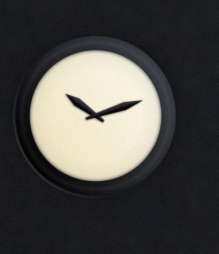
10:12
